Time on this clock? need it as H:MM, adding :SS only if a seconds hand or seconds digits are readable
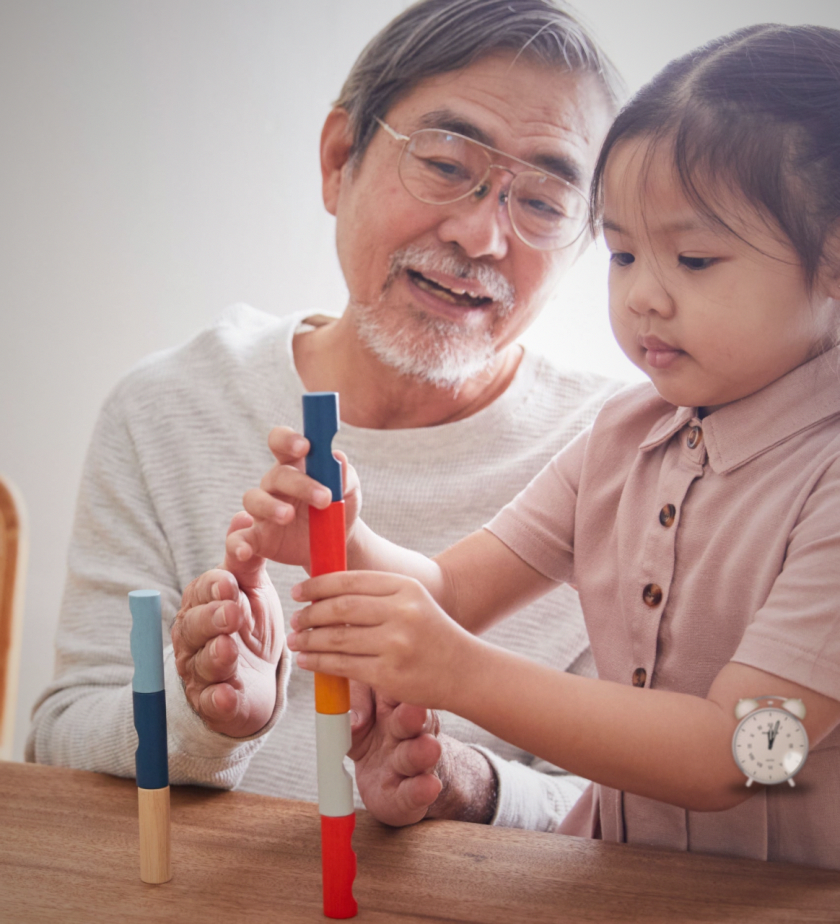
12:03
